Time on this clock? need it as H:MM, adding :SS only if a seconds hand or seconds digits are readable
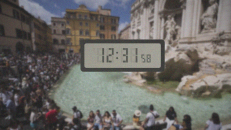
12:31:58
